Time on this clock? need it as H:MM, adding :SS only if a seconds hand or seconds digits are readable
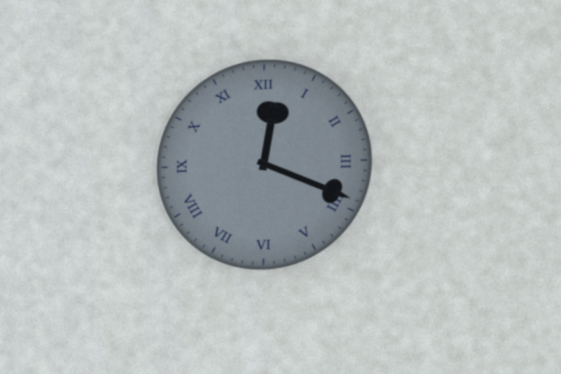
12:19
